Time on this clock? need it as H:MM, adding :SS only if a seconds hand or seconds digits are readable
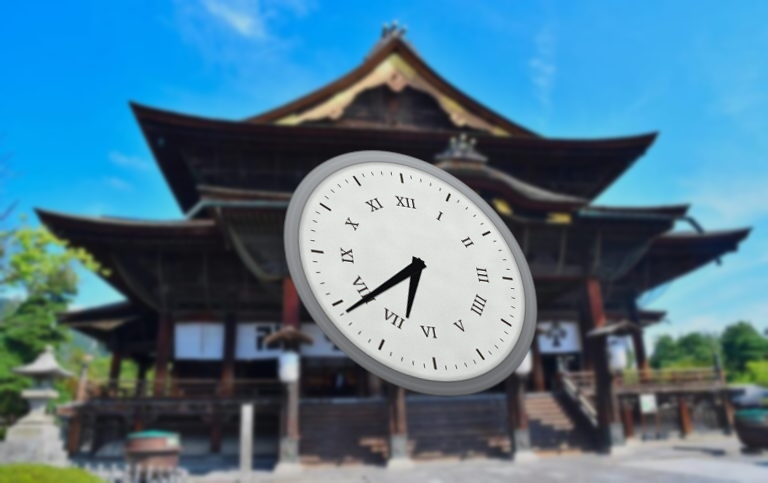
6:39
